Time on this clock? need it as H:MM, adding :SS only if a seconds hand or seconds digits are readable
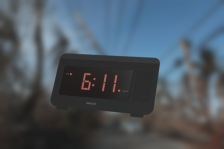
6:11
